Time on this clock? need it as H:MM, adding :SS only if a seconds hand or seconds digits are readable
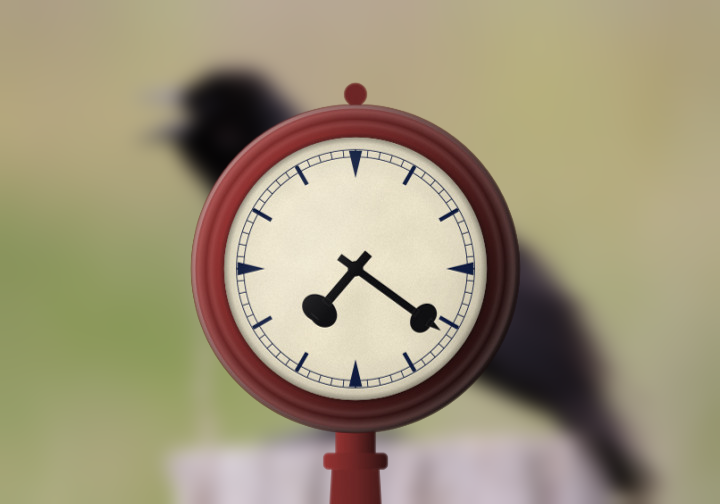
7:21
